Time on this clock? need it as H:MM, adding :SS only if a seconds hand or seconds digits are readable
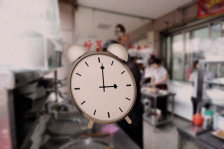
3:01
